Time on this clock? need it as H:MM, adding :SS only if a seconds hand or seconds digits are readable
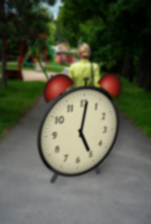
5:01
